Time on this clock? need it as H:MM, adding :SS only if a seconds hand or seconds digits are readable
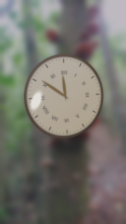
11:51
